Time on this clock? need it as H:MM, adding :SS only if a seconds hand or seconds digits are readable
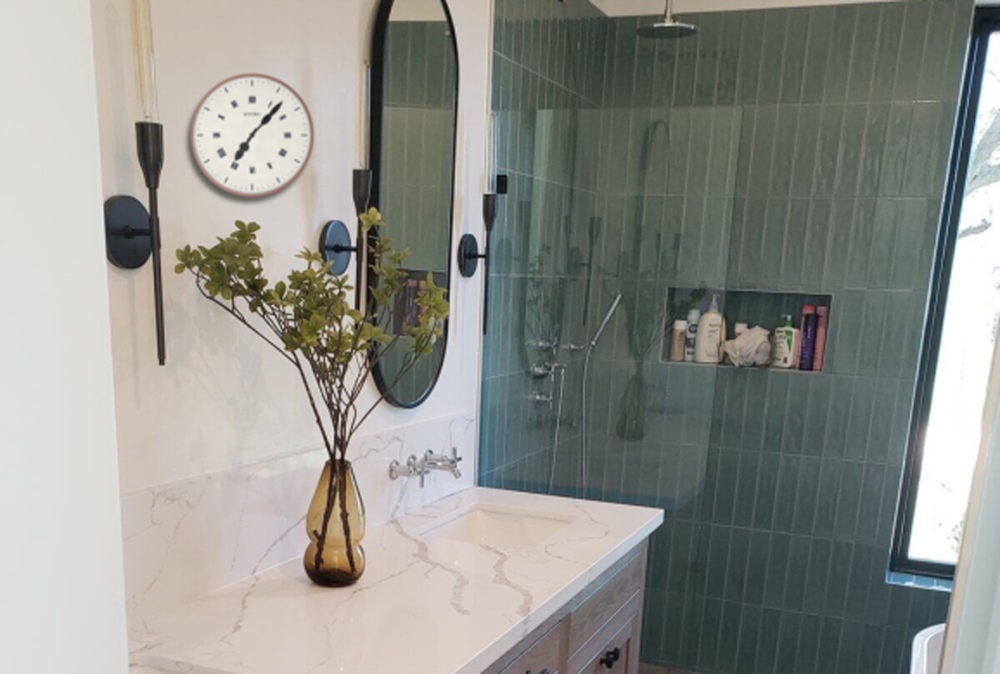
7:07
